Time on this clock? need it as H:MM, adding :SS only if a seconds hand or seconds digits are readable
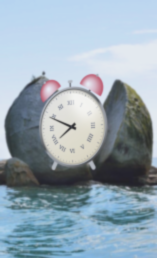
7:49
